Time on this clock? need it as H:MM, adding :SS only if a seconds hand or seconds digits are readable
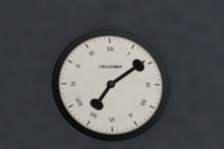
7:09
